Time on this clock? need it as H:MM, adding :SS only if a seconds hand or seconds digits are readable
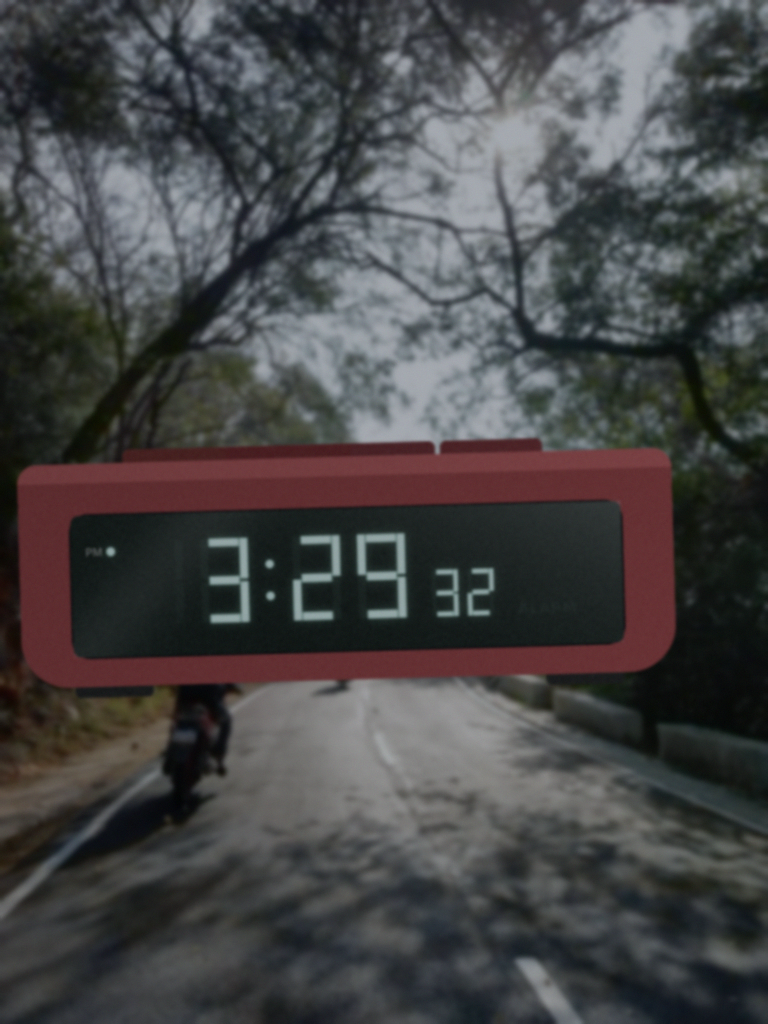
3:29:32
